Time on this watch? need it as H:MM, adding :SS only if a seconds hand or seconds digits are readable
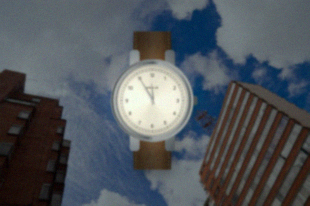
11:55
